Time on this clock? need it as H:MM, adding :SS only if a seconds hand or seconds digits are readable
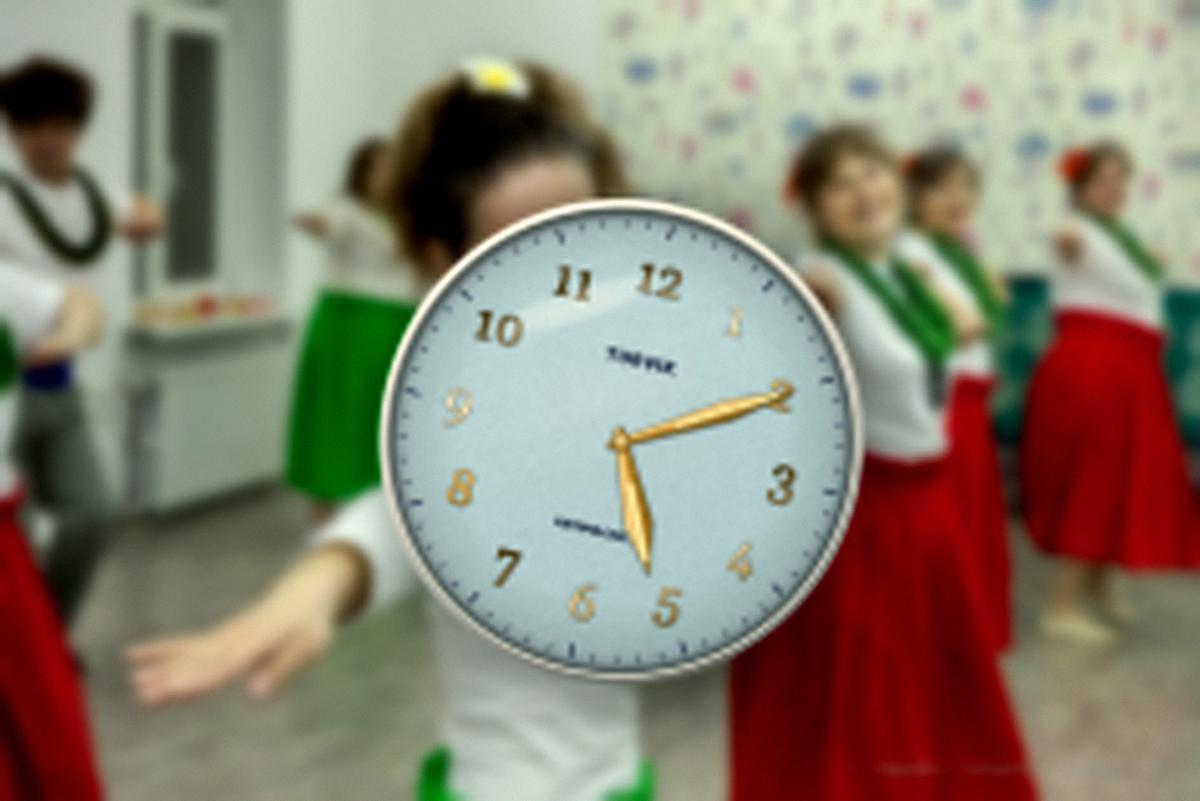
5:10
